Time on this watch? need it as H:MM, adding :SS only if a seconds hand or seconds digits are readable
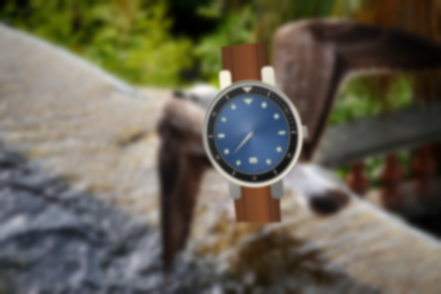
7:38
